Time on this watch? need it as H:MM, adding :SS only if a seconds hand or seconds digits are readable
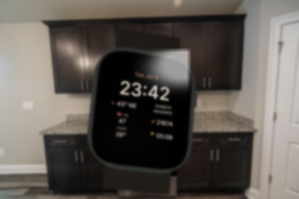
23:42
